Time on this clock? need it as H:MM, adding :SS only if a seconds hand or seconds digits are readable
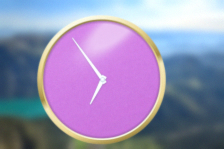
6:54
